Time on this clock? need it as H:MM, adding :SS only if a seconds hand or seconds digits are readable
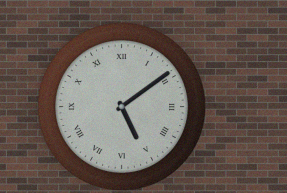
5:09
